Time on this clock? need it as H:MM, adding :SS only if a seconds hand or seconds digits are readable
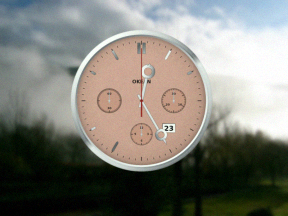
12:25
